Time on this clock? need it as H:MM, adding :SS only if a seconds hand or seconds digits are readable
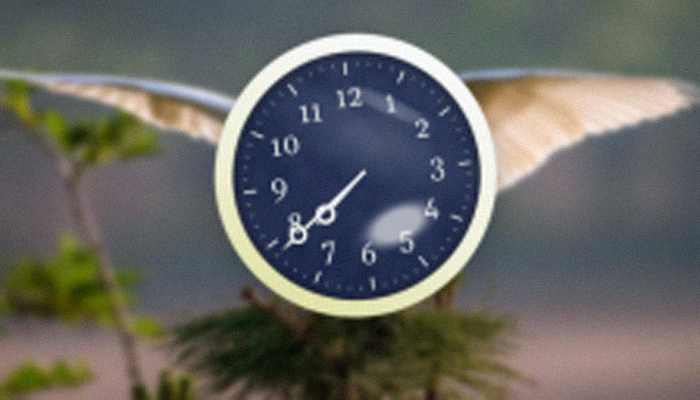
7:39
